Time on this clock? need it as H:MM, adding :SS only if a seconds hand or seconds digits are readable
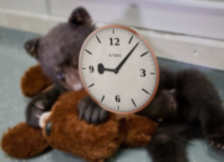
9:07
